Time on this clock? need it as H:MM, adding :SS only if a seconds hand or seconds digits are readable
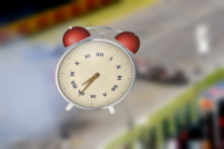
7:35
